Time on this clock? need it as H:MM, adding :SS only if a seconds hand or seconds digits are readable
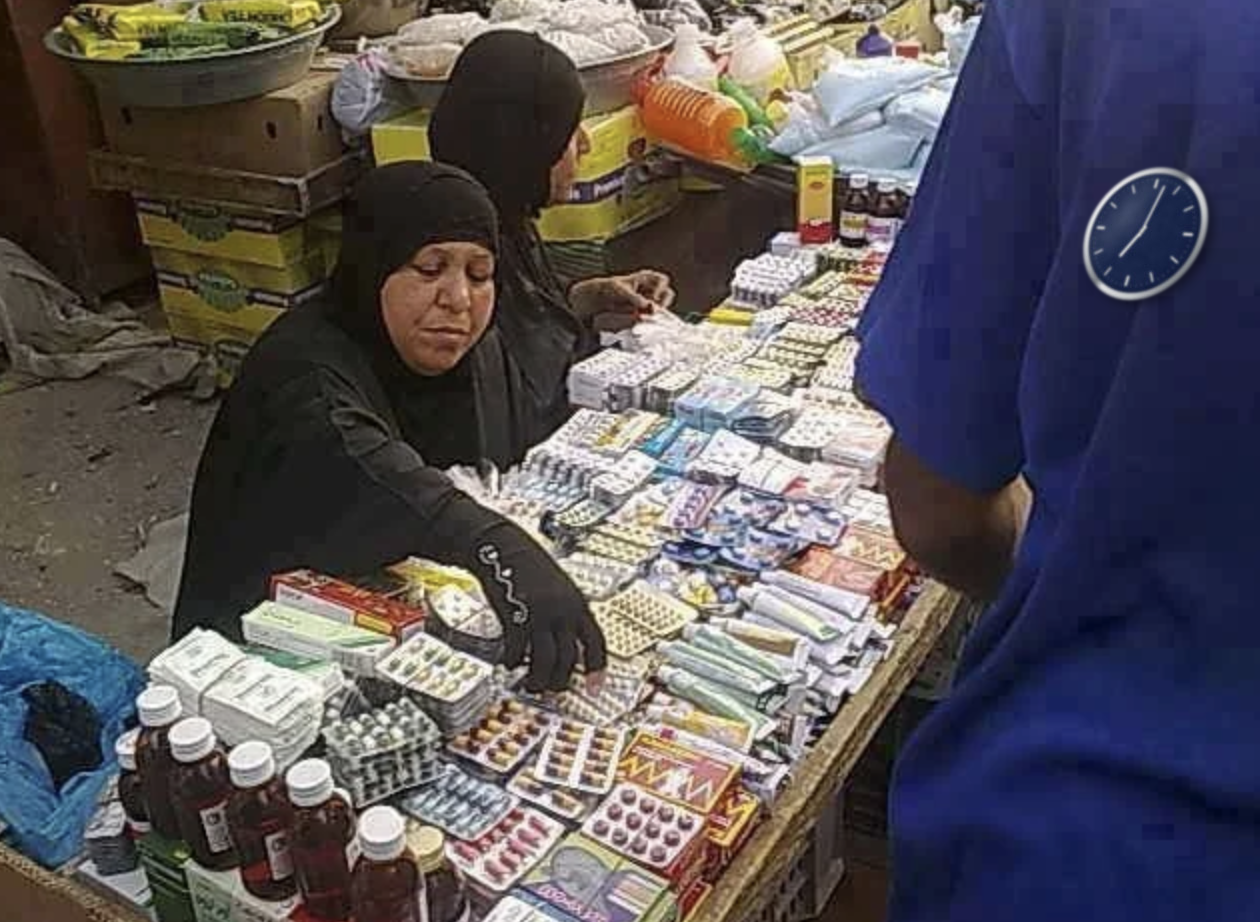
7:02
